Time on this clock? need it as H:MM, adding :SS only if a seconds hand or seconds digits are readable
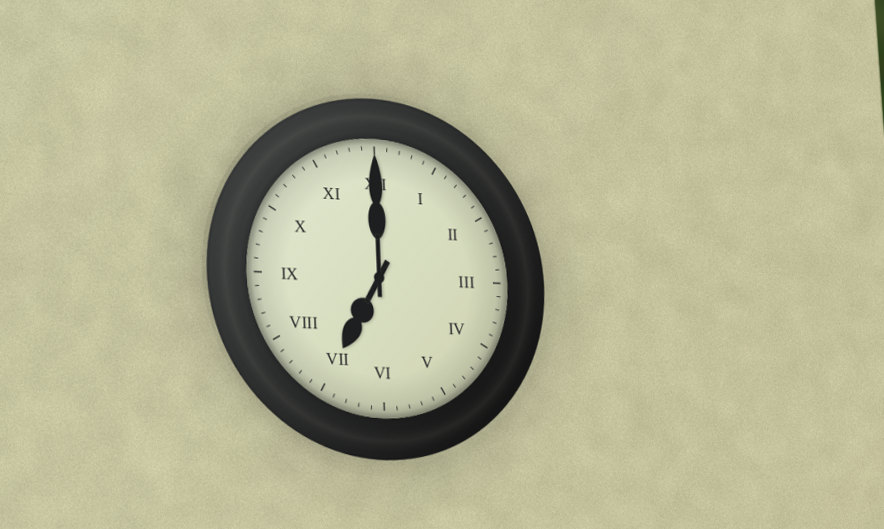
7:00
